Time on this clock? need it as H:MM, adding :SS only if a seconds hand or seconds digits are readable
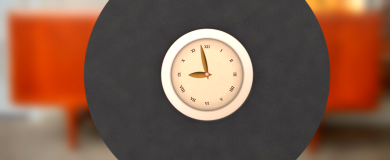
8:58
